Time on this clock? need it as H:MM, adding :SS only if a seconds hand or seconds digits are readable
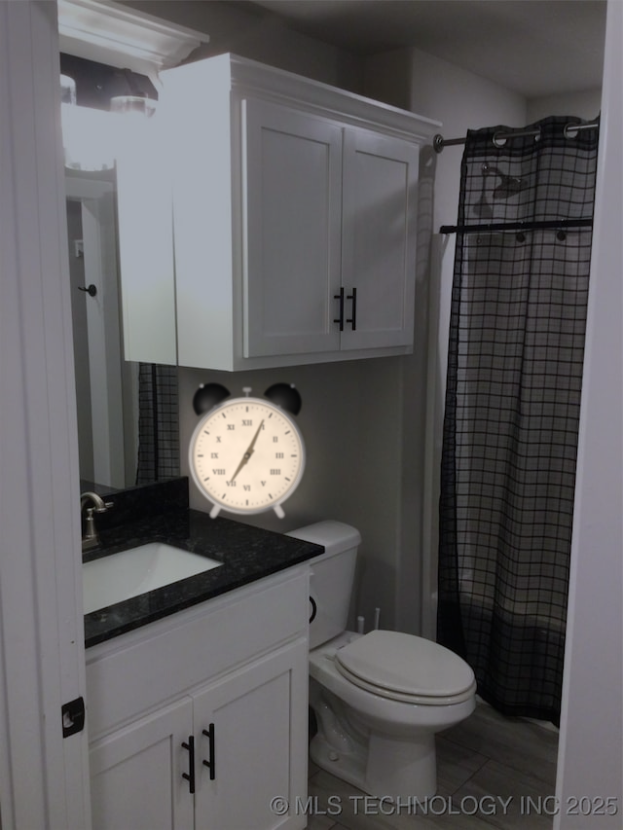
7:04
